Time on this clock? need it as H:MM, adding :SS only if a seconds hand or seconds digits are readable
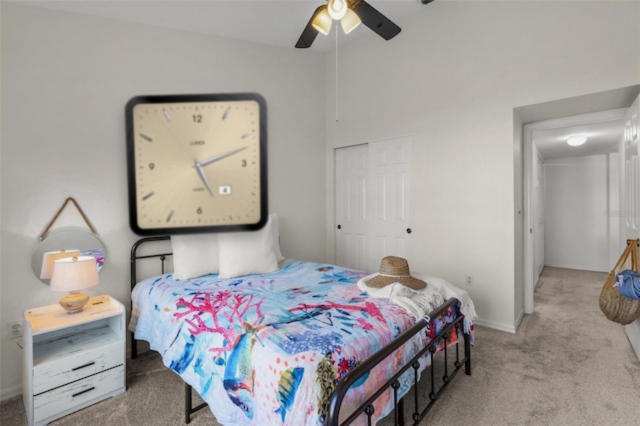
5:12
